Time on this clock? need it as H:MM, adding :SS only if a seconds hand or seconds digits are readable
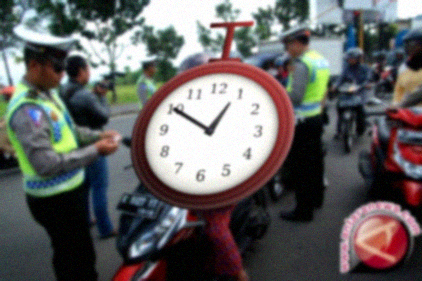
12:50
